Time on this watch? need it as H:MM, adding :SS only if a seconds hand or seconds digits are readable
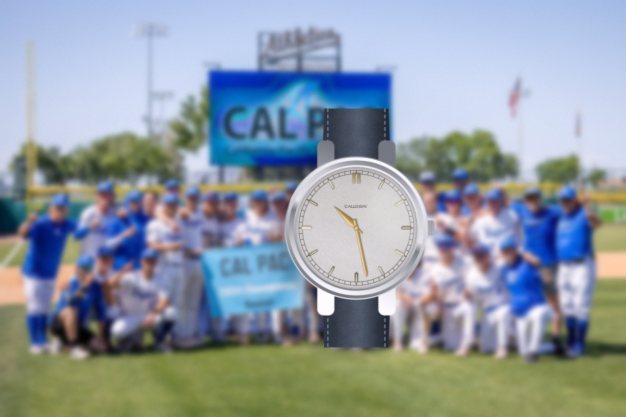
10:28
